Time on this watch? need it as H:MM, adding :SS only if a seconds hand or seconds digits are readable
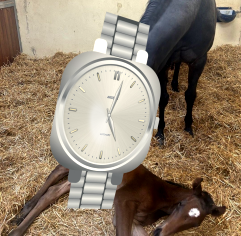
5:02
